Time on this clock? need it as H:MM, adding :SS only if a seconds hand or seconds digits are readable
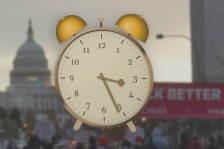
3:26
